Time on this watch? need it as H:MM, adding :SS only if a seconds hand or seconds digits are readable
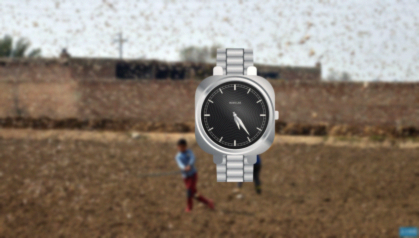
5:24
